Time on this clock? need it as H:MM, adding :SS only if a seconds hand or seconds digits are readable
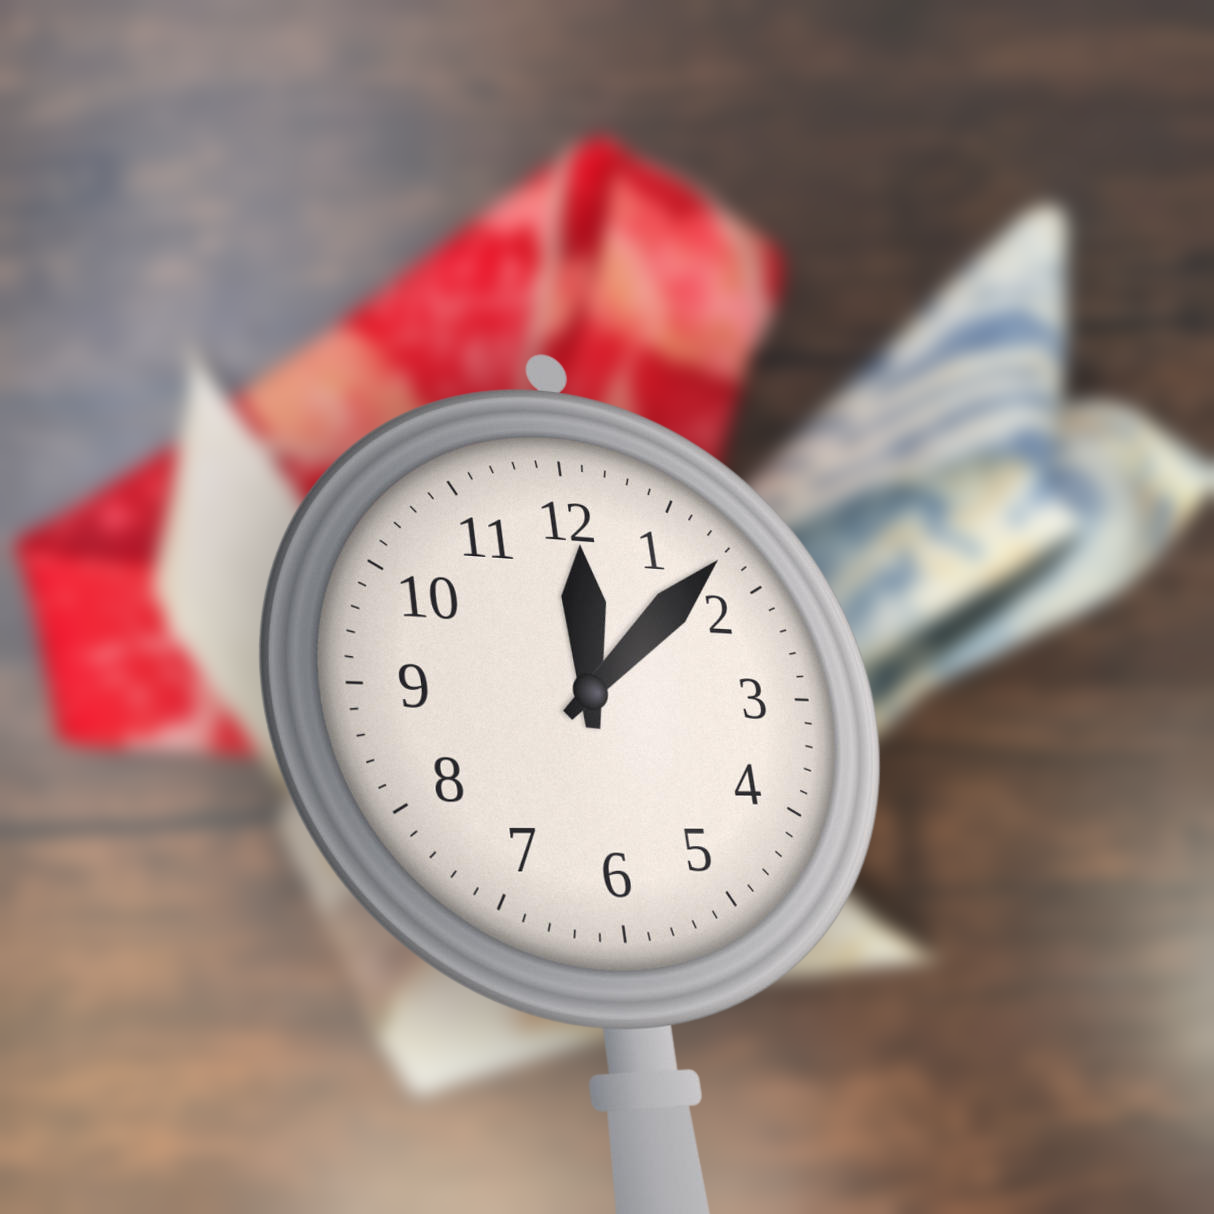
12:08
